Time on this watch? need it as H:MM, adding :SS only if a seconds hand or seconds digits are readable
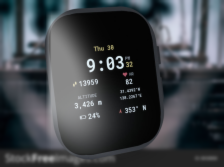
9:03
